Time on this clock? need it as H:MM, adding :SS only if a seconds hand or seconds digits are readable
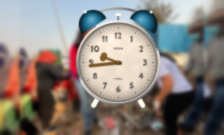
9:44
